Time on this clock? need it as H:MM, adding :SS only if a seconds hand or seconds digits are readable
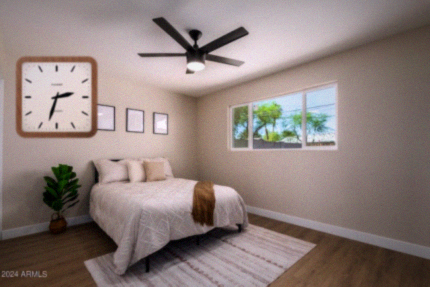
2:33
